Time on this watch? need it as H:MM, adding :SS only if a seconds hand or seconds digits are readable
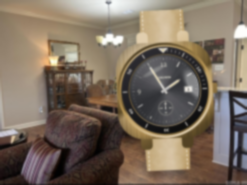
1:55
